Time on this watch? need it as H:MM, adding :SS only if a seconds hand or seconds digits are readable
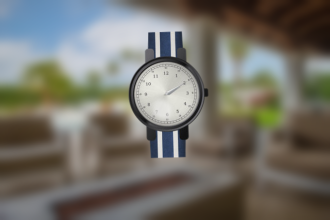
2:10
